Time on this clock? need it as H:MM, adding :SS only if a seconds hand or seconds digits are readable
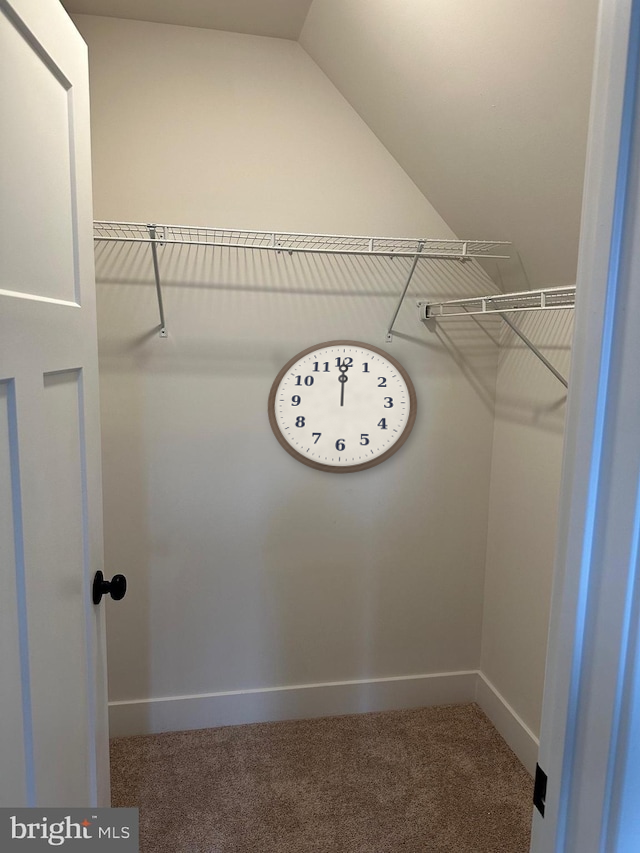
12:00
